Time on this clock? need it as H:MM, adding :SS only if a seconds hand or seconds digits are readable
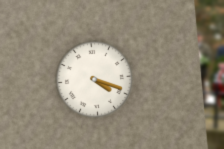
4:19
